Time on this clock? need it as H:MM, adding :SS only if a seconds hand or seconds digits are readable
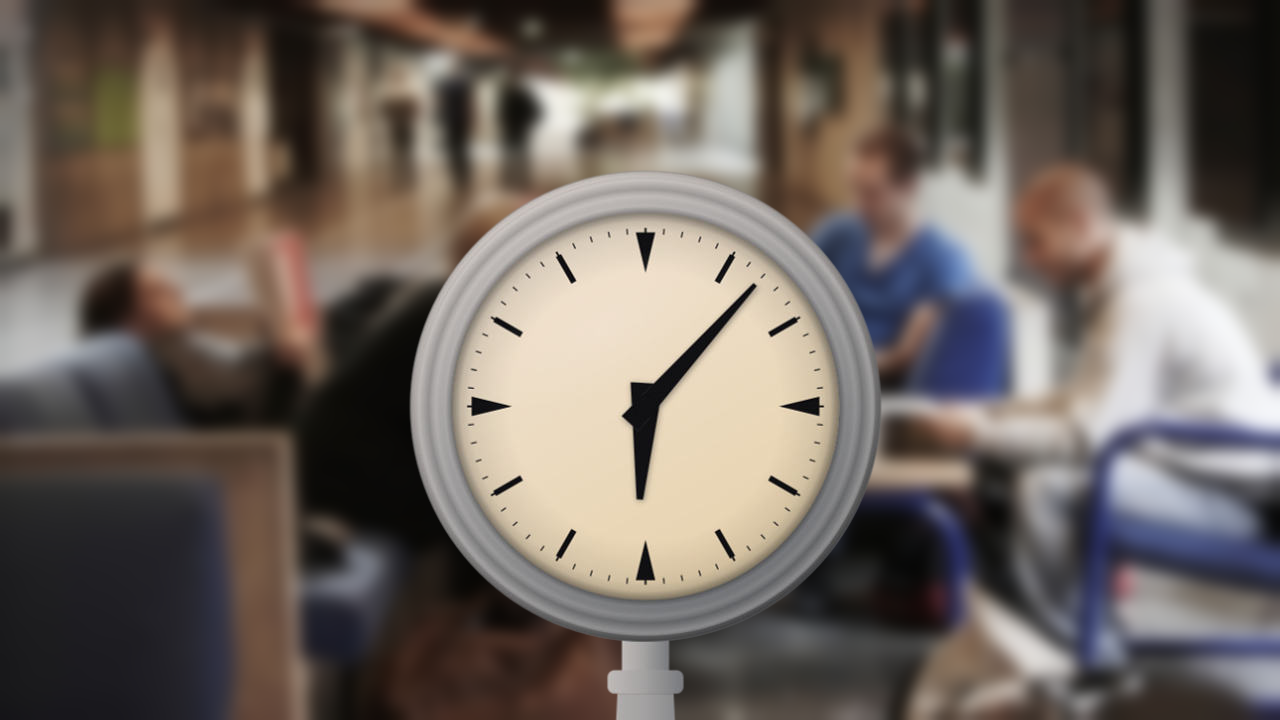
6:07
